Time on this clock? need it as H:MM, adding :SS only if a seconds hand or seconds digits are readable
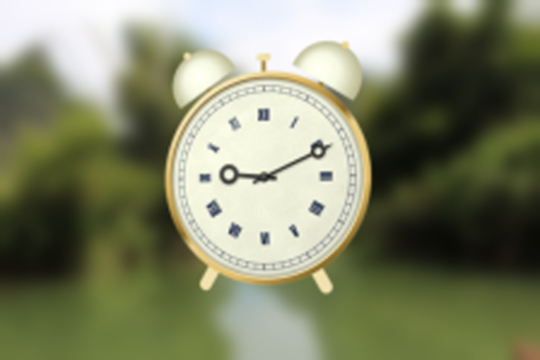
9:11
